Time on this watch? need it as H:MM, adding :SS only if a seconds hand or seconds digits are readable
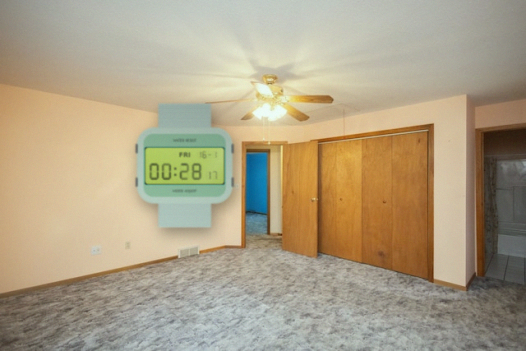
0:28
